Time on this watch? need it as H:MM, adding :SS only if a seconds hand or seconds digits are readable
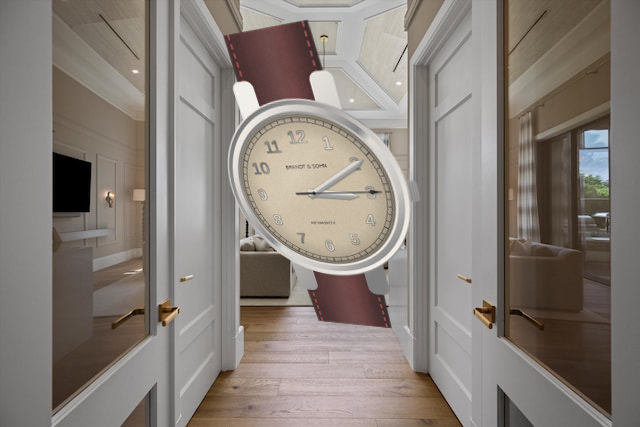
3:10:15
